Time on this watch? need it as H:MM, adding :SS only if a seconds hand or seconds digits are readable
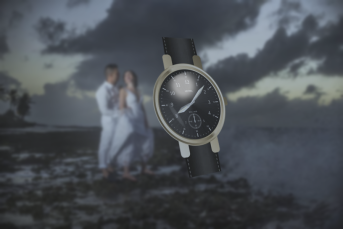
8:08
